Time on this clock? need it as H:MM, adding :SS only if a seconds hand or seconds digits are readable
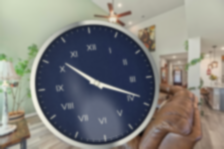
10:19
